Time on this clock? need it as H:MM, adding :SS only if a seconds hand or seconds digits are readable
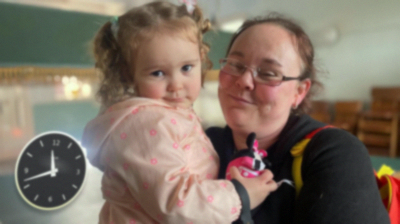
11:42
